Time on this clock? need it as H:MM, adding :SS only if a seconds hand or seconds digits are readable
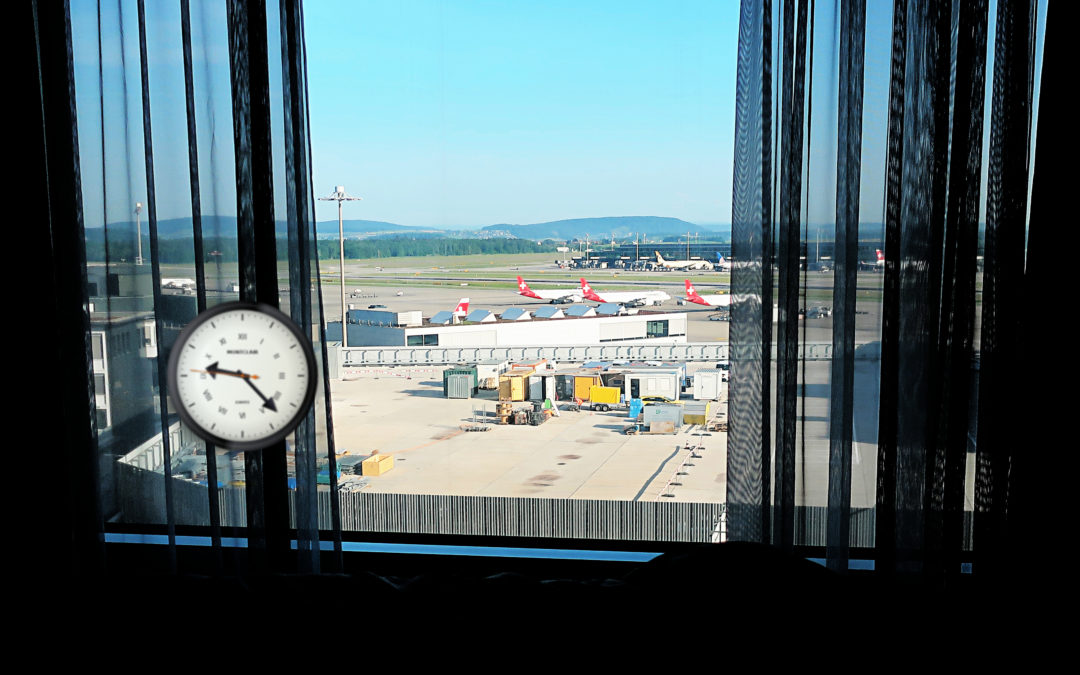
9:22:46
